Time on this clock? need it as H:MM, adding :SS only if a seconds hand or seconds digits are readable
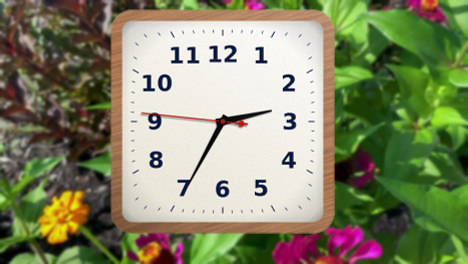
2:34:46
